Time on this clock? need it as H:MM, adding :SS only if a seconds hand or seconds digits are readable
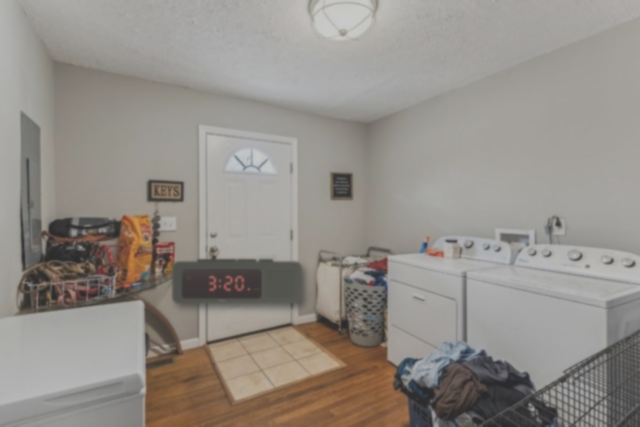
3:20
